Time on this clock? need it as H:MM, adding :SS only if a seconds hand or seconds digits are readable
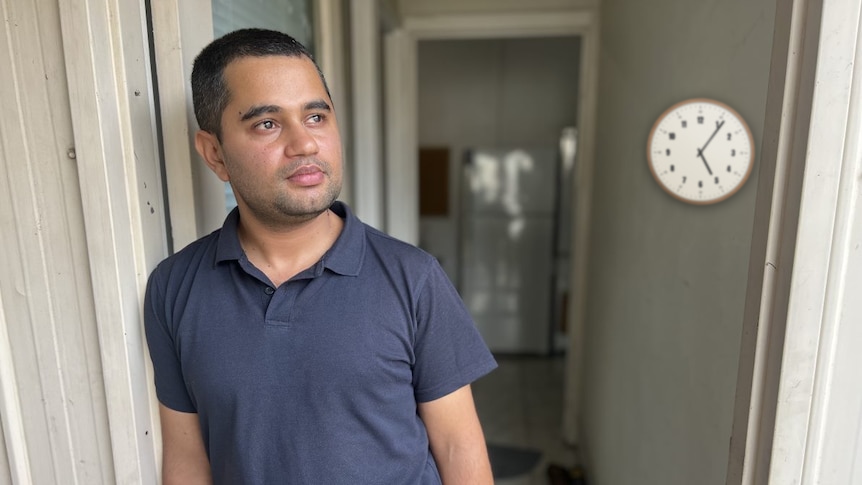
5:06
